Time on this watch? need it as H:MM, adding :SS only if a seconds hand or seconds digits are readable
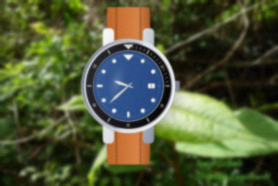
9:38
